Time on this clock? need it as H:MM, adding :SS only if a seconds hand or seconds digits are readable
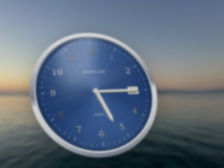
5:15
